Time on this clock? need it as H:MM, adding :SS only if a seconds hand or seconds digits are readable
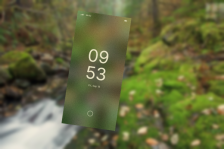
9:53
